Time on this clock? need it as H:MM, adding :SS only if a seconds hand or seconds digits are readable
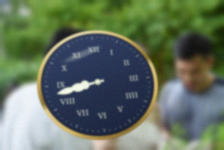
8:43
